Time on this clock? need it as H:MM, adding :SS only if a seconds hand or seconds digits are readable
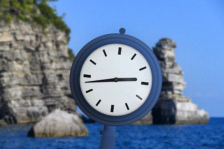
2:43
